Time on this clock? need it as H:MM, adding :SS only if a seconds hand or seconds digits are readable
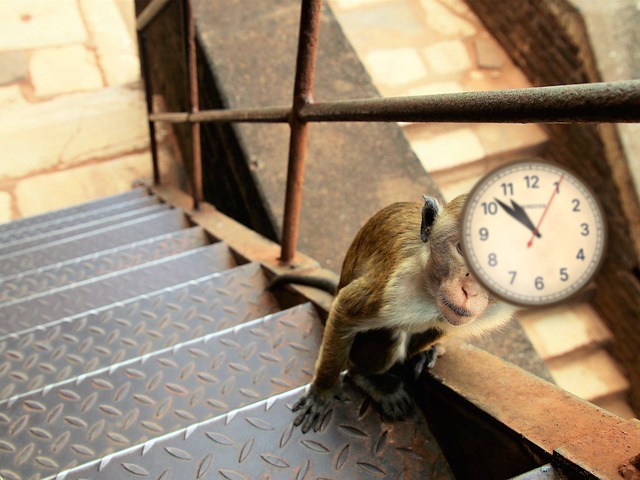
10:52:05
